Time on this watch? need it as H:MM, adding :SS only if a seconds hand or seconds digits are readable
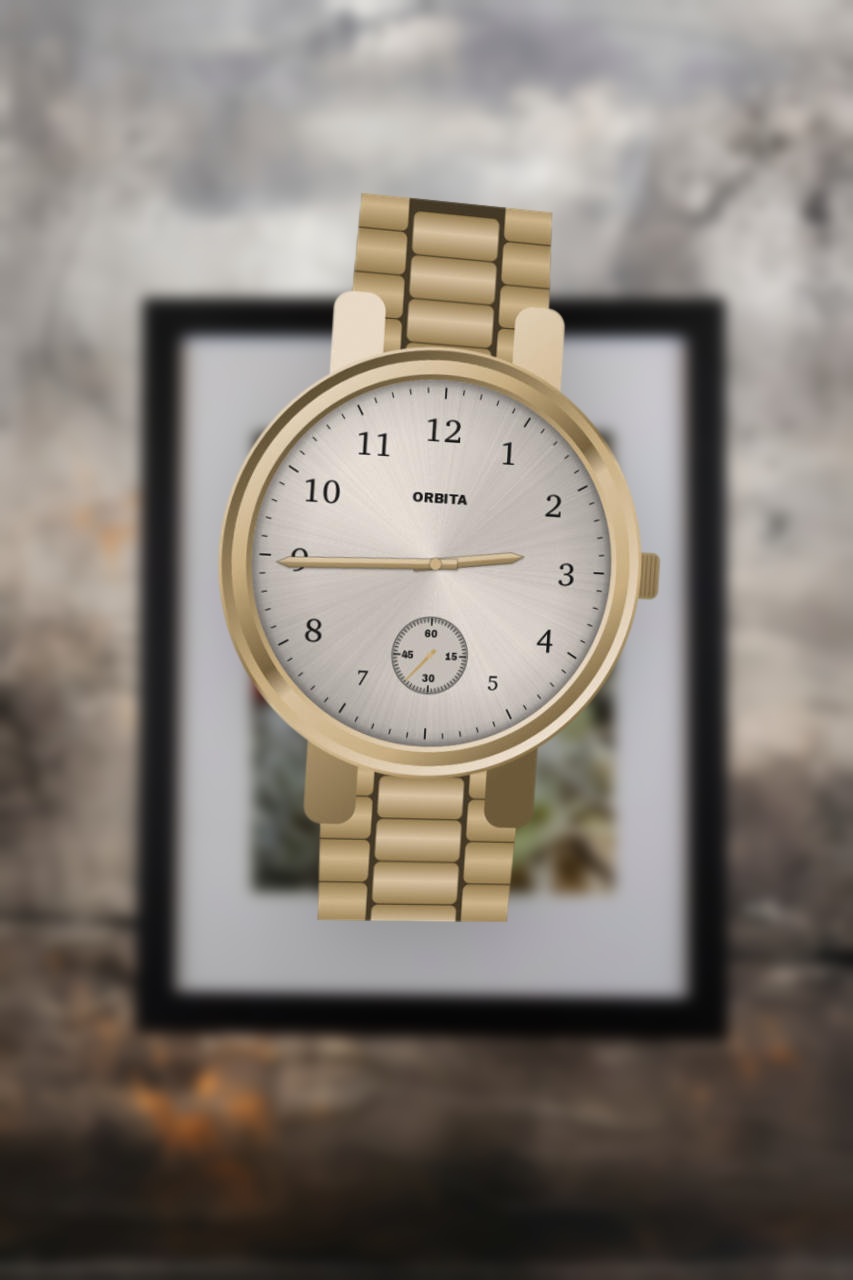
2:44:37
